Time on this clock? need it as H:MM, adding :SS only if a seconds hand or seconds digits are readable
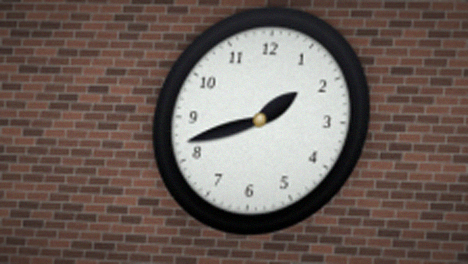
1:42
